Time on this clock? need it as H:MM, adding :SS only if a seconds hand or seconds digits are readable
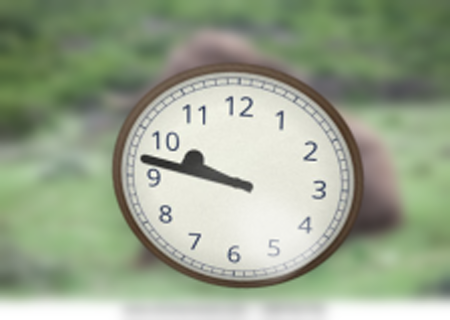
9:47
